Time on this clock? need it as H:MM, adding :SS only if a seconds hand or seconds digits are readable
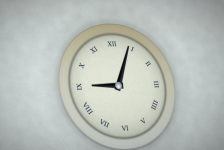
9:04
